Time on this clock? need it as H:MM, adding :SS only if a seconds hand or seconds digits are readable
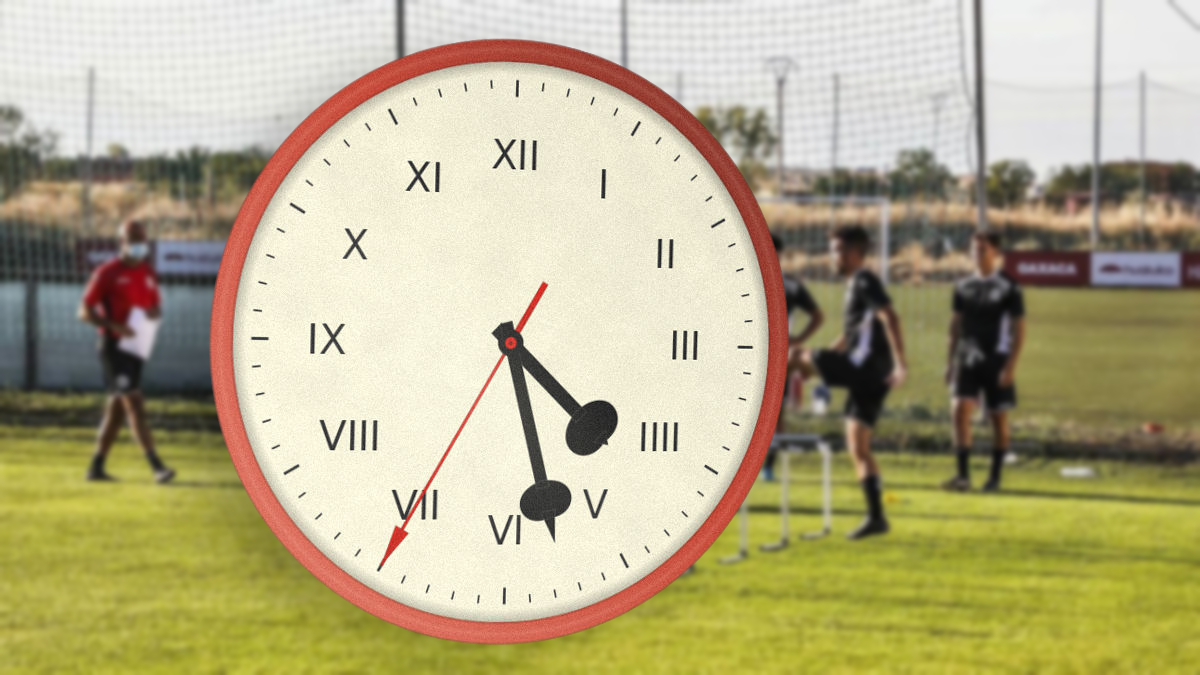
4:27:35
